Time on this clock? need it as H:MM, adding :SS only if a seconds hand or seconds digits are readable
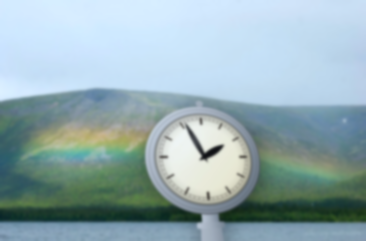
1:56
